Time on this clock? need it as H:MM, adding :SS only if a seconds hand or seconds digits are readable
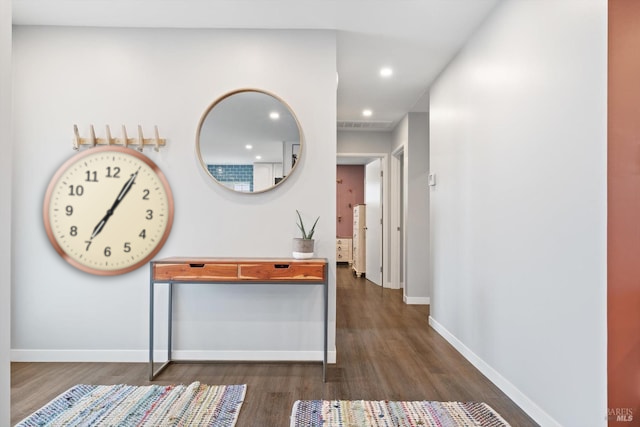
7:05
